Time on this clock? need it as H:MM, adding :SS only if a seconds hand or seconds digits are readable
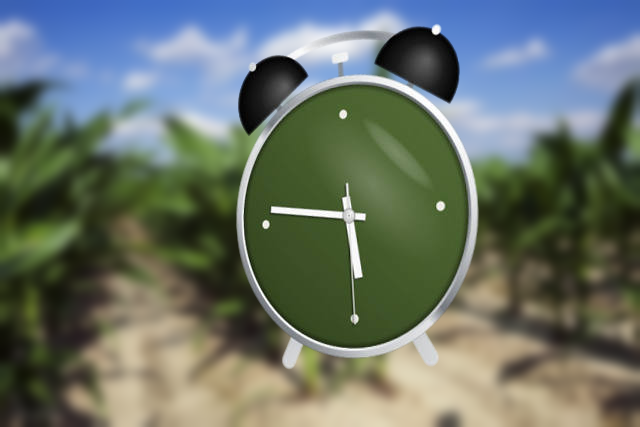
5:46:30
